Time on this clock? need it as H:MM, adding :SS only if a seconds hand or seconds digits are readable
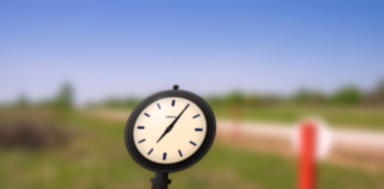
7:05
